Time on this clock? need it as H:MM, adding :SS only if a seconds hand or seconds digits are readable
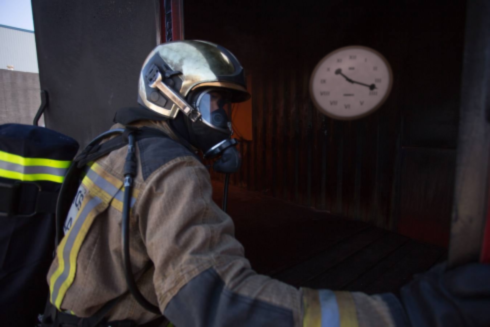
10:18
